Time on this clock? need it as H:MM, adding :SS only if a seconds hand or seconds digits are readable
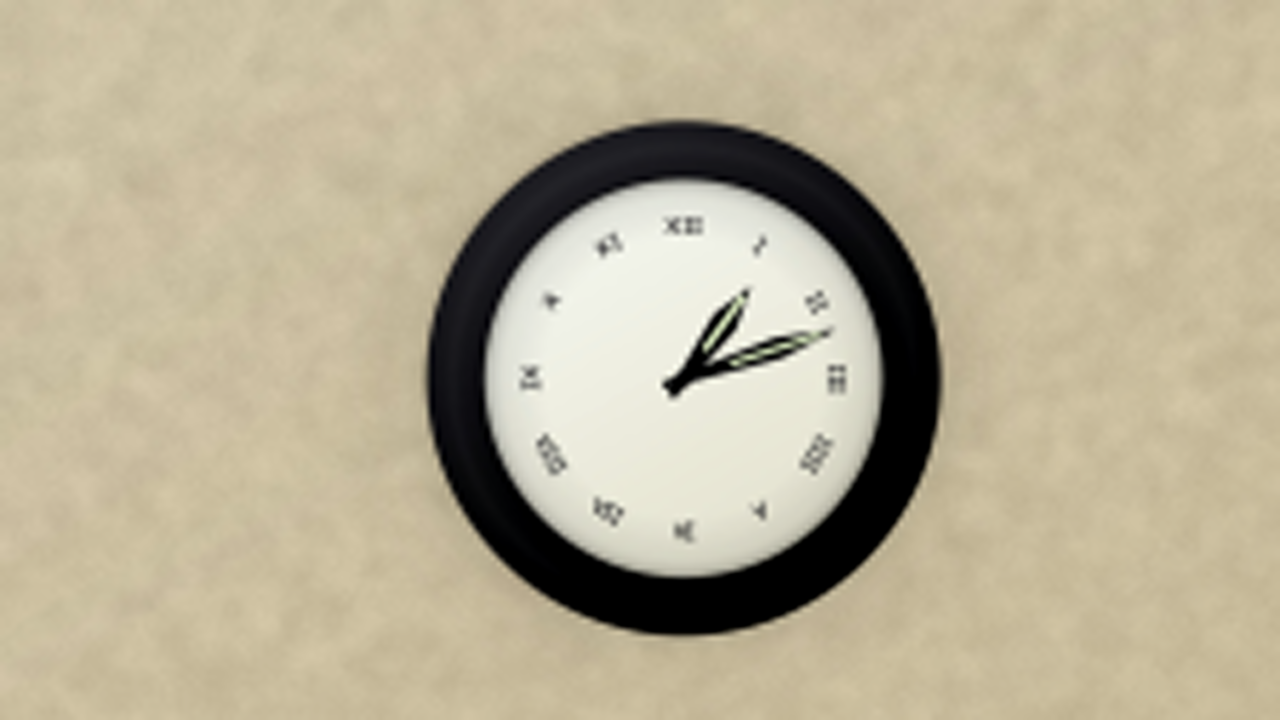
1:12
